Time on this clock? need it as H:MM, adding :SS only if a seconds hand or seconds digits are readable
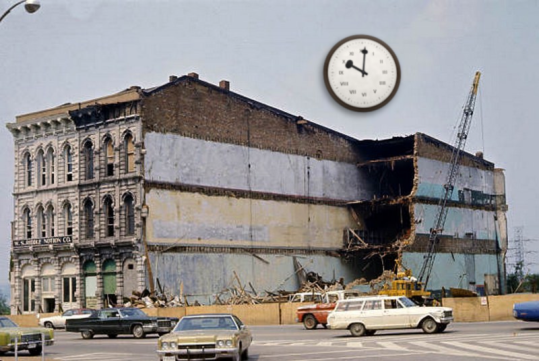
10:01
